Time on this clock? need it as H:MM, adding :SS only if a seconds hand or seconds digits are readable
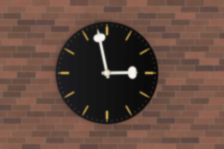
2:58
